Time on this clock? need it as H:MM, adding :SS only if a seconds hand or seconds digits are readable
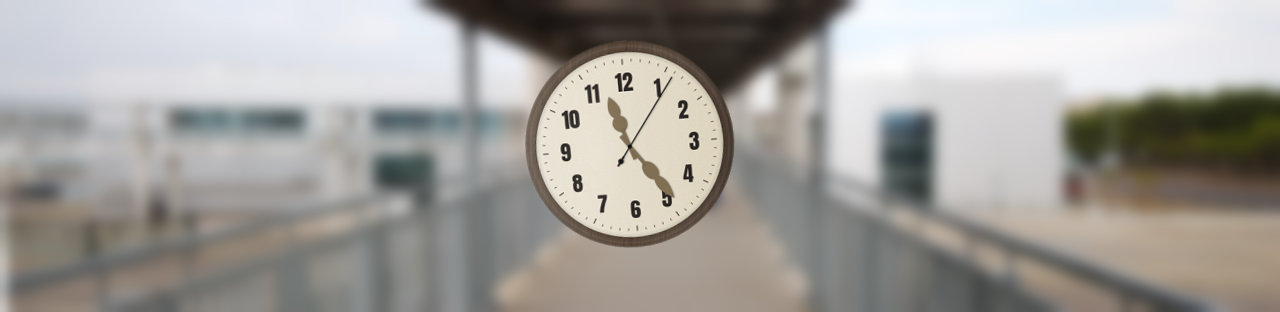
11:24:06
